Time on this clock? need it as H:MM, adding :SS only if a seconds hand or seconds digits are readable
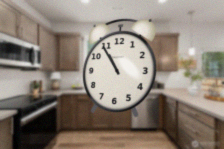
10:54
